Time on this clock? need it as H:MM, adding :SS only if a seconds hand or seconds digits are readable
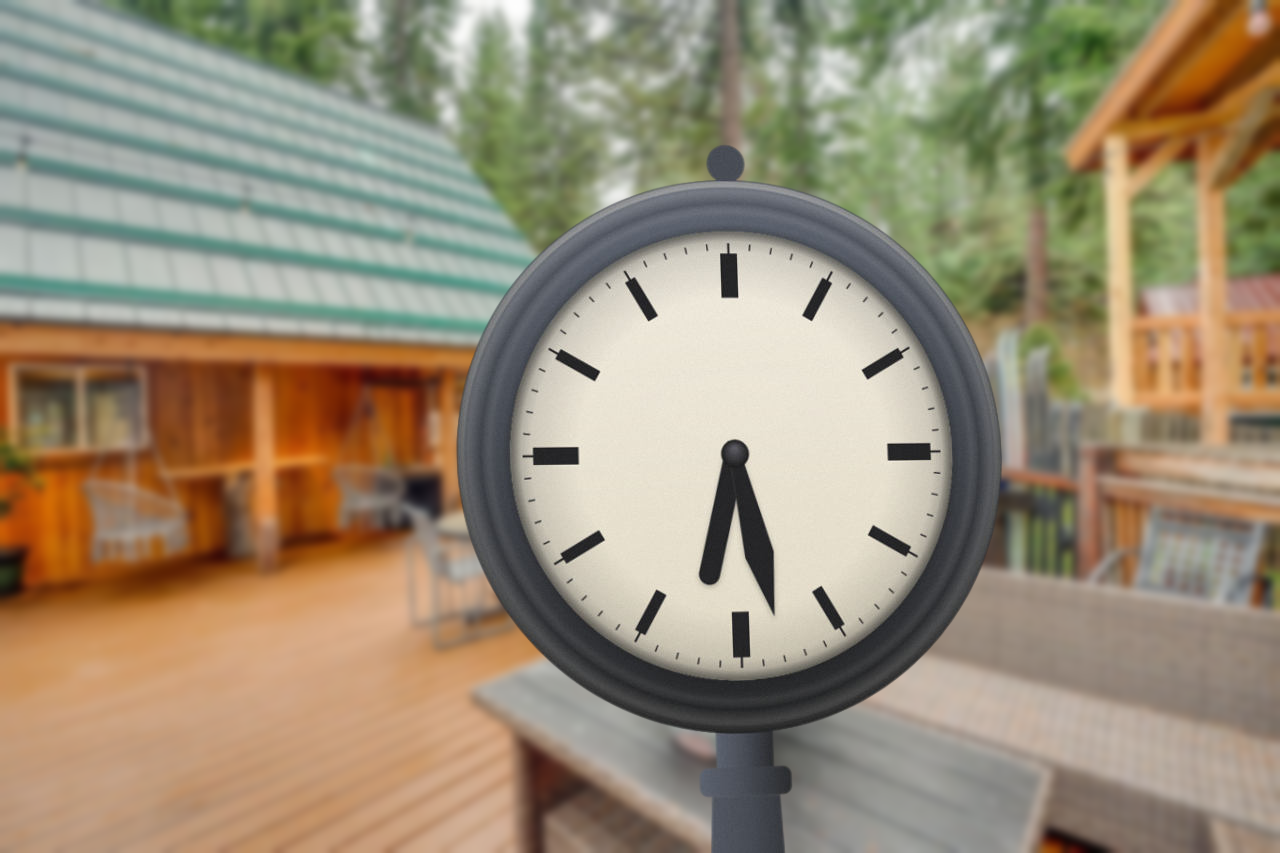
6:28
